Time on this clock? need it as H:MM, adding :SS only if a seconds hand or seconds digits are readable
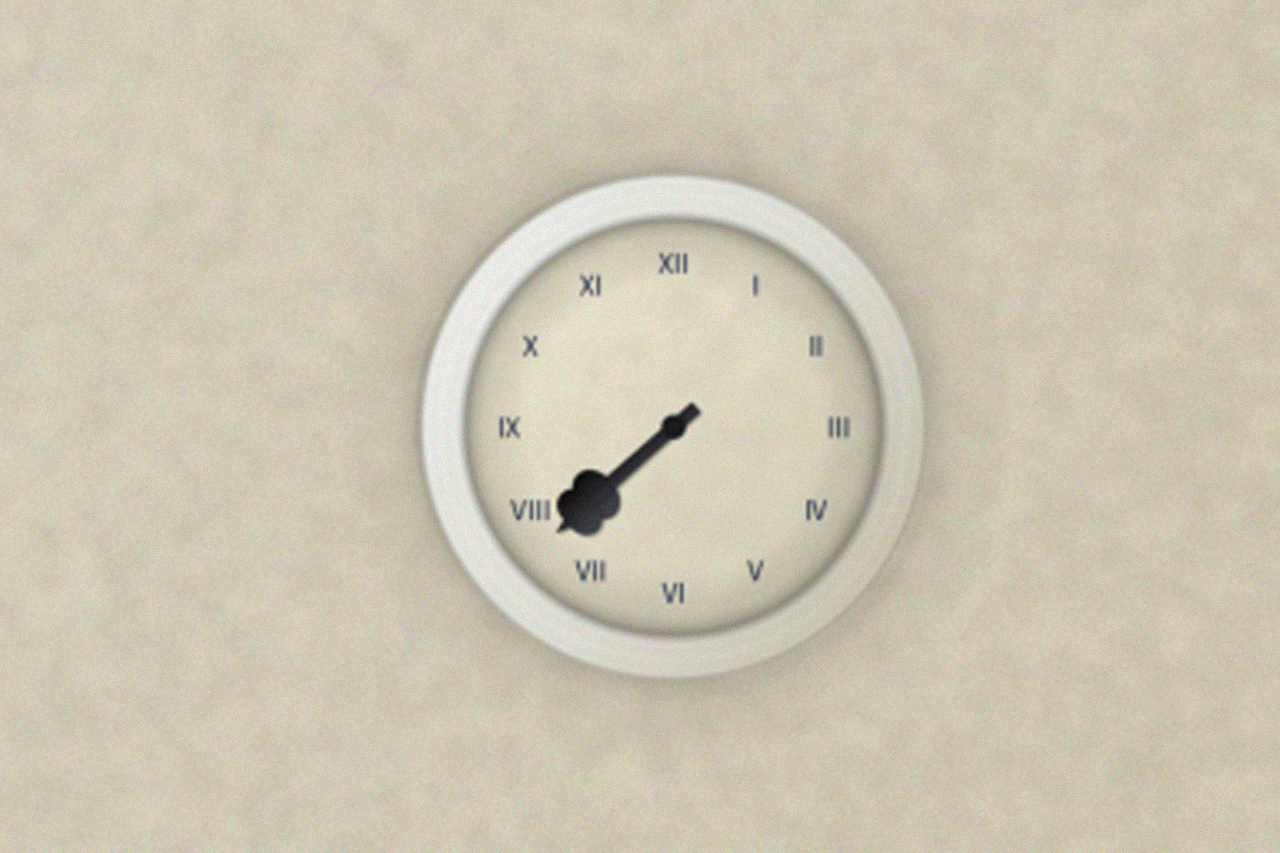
7:38
